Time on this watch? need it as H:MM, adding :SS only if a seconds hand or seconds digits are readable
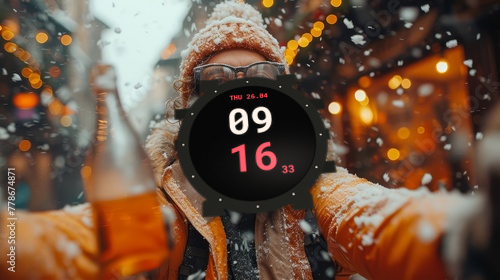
9:16:33
